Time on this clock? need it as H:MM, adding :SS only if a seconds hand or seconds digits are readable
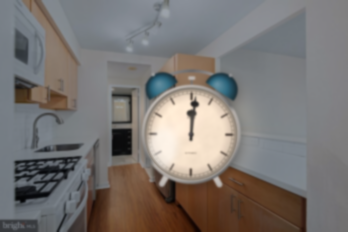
12:01
